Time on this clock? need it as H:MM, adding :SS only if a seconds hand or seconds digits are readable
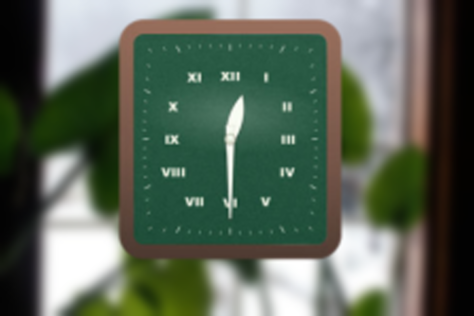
12:30
